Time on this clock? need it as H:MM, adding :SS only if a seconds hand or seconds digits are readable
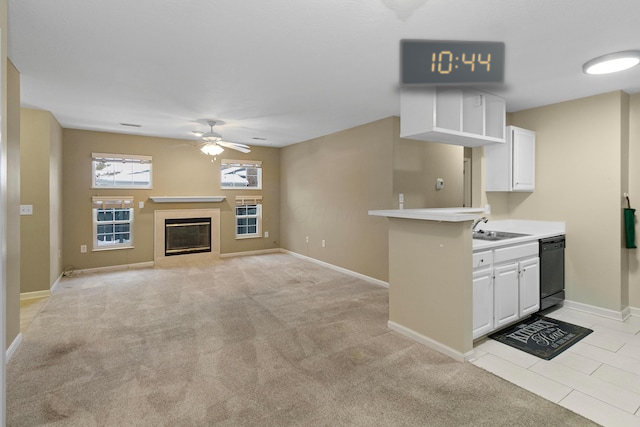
10:44
